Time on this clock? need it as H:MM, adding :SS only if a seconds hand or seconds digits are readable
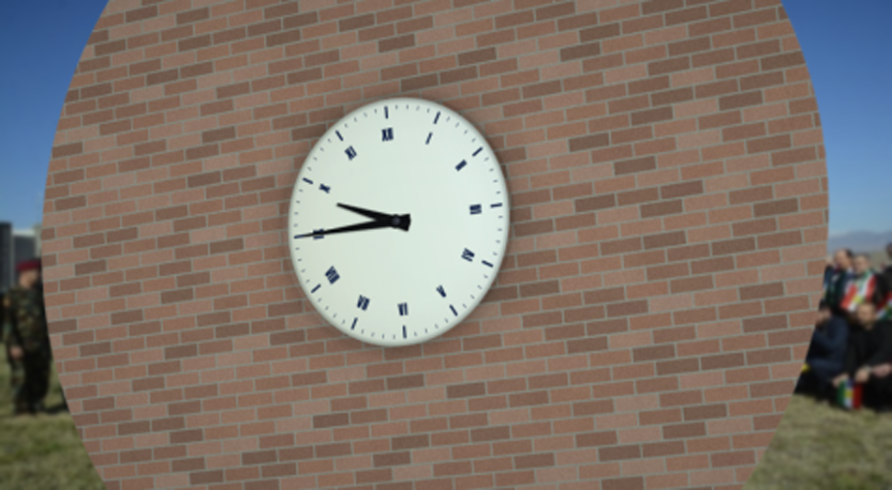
9:45
